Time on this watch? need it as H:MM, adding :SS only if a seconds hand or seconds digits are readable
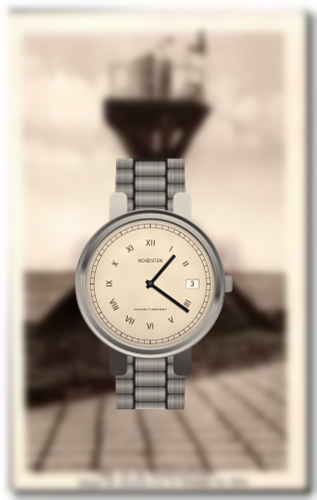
1:21
